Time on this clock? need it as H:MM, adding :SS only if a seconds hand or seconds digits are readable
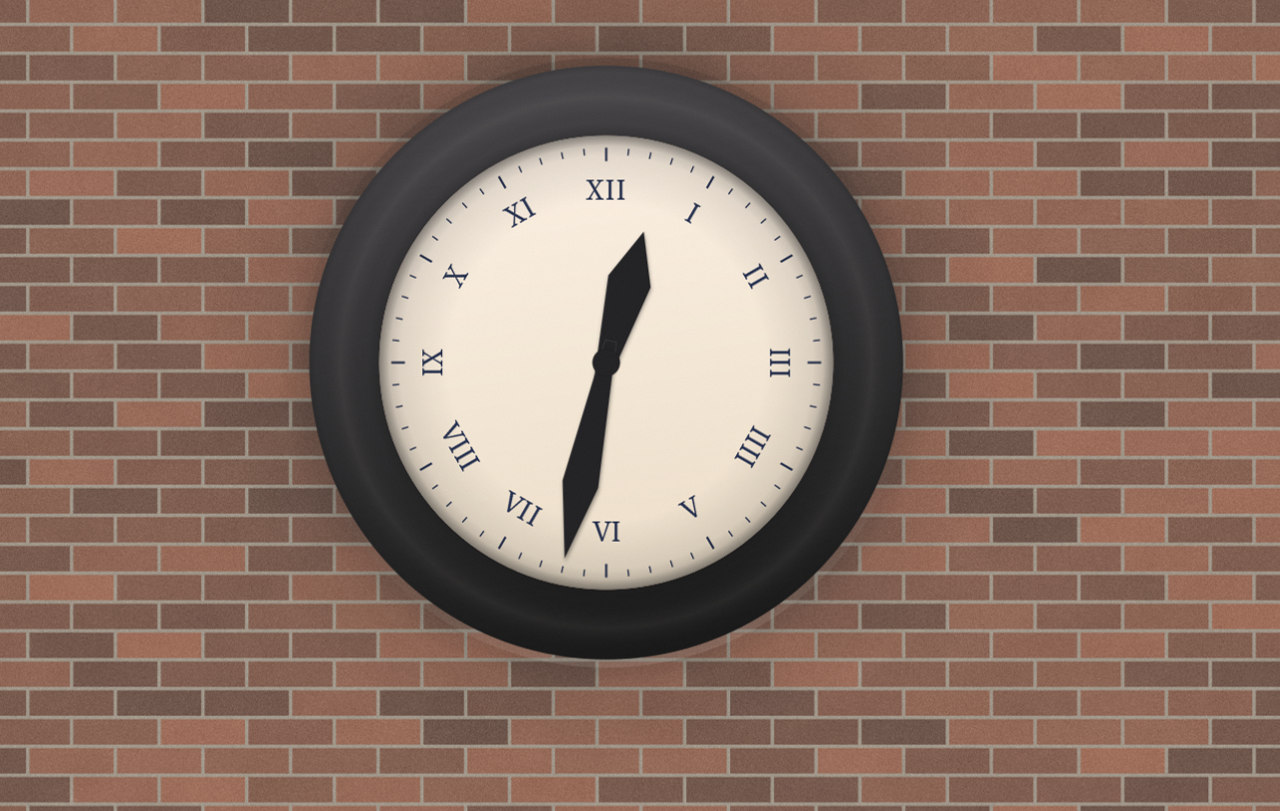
12:32
